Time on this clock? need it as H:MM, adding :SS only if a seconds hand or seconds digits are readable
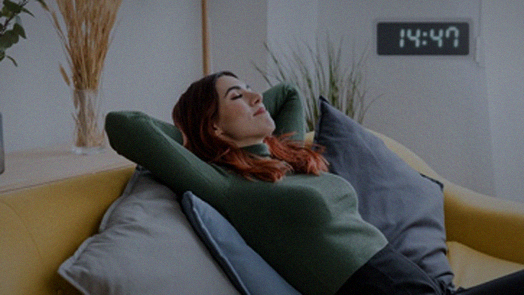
14:47
